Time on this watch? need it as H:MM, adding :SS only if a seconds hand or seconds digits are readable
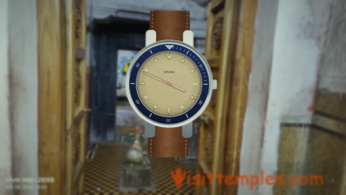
3:49
